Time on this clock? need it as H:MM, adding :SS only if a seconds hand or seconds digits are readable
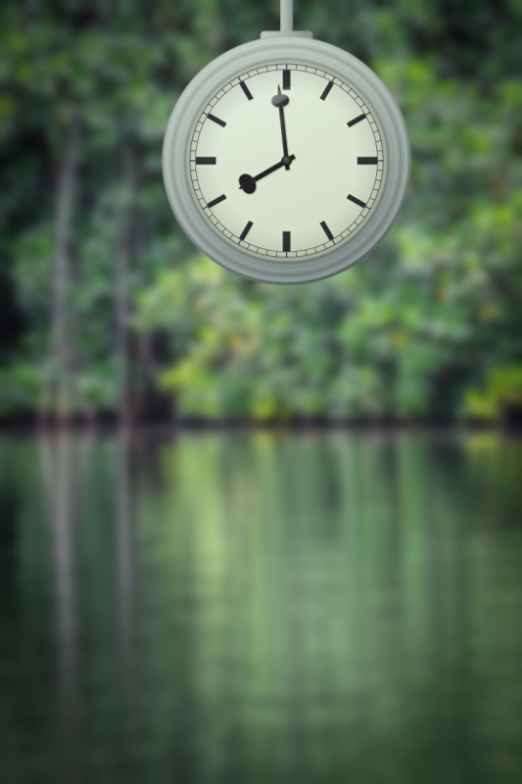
7:59
